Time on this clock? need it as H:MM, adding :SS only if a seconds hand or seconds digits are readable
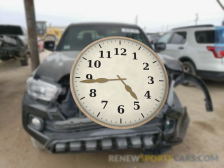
4:44
